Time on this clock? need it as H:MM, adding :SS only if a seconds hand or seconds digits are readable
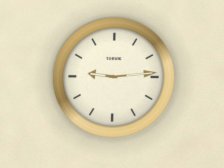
9:14
